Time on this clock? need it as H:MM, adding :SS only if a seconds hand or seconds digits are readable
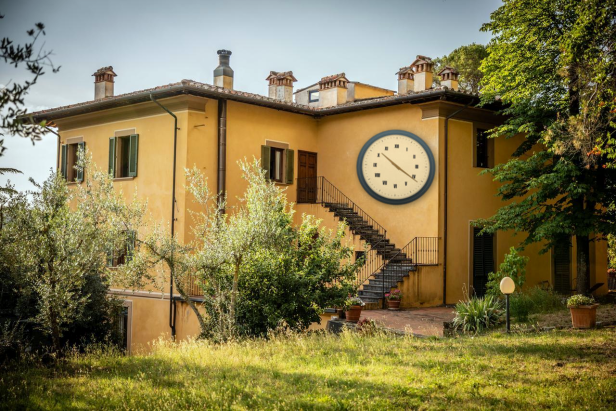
10:21
